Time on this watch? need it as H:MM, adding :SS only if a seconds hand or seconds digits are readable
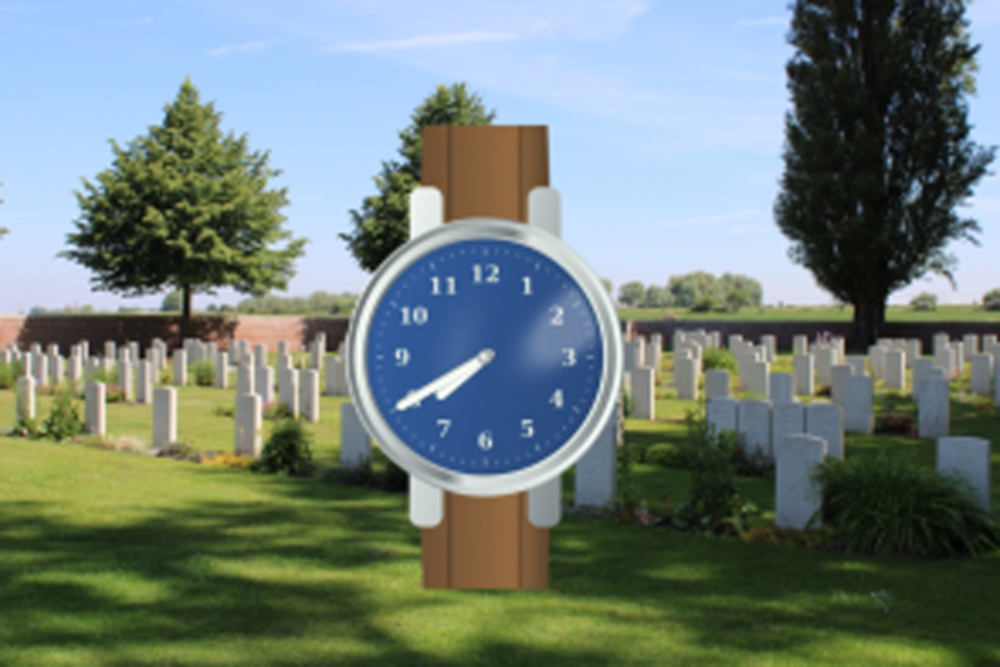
7:40
